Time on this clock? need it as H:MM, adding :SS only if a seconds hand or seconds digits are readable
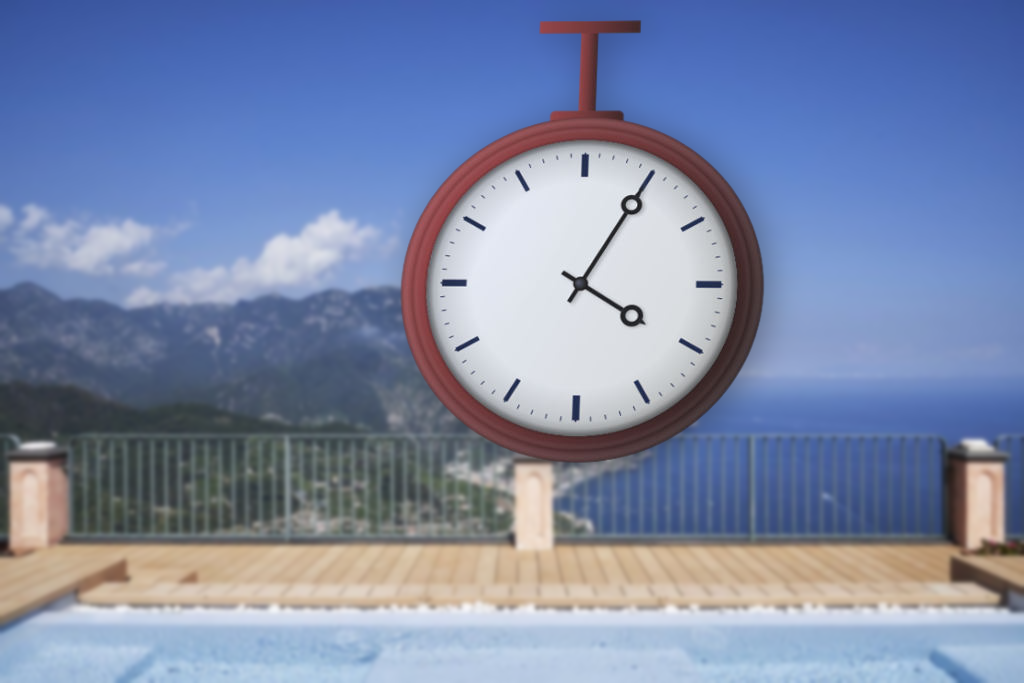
4:05
